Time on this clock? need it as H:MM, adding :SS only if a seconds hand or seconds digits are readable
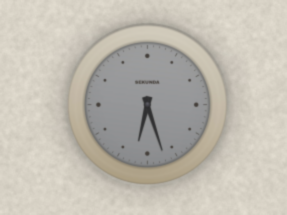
6:27
